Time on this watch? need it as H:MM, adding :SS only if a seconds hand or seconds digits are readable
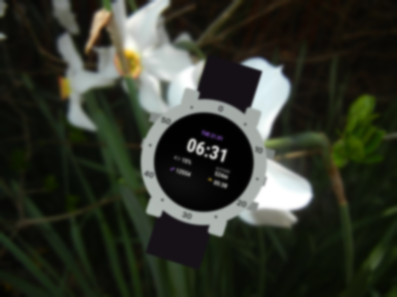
6:31
